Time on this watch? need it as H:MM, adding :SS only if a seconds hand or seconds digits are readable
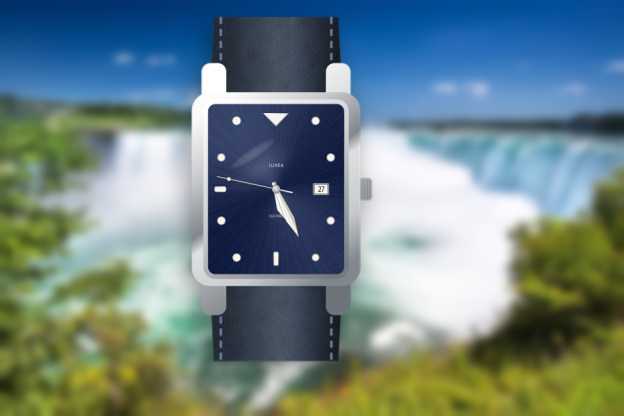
5:25:47
